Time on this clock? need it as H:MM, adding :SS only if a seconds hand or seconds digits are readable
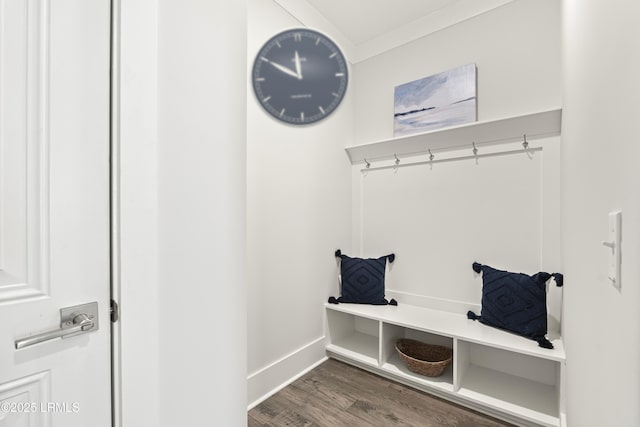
11:50
